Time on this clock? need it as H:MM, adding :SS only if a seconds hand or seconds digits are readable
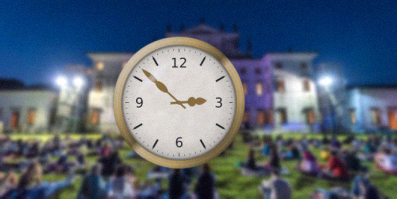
2:52
